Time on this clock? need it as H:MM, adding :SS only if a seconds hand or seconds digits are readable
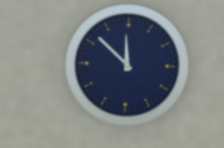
11:52
